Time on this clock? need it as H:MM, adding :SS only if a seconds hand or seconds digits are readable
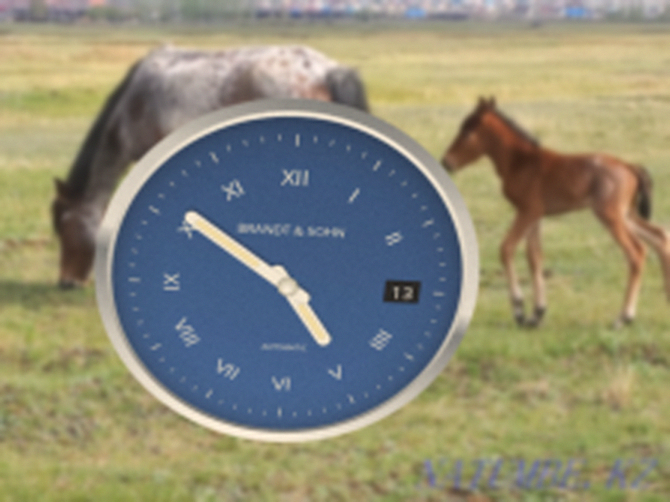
4:51
